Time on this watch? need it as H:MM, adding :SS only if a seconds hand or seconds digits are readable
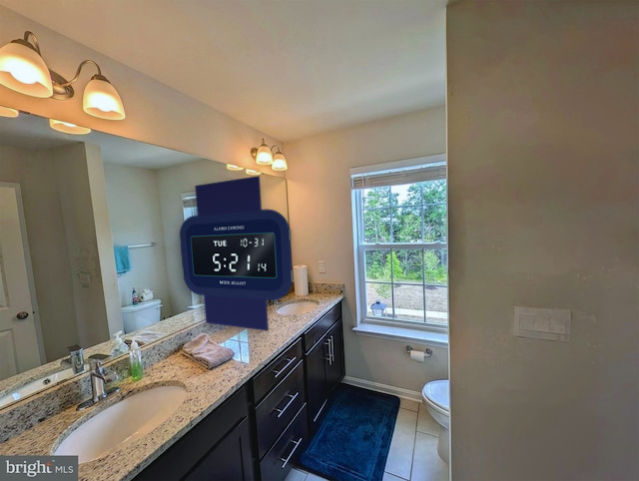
5:21:14
